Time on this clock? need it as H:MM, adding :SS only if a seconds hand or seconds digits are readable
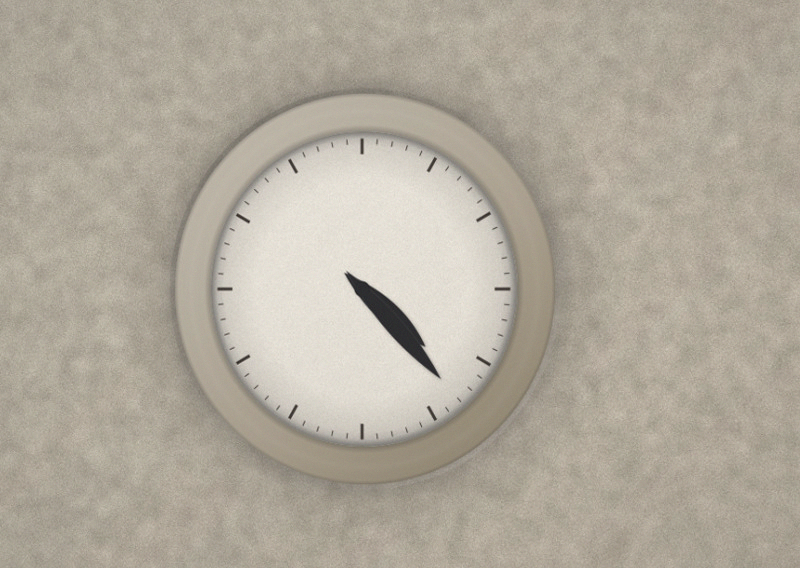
4:23
